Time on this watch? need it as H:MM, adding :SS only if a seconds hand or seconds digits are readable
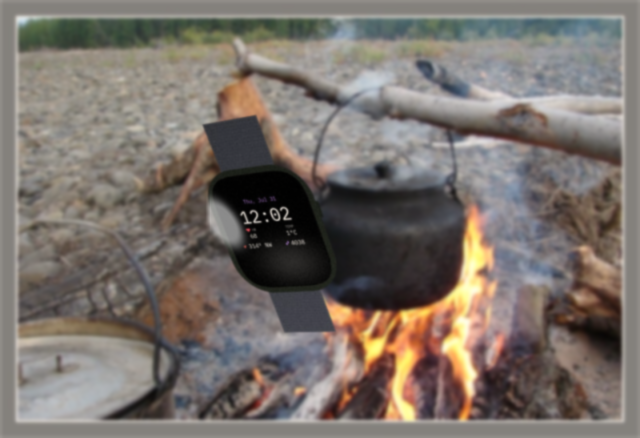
12:02
